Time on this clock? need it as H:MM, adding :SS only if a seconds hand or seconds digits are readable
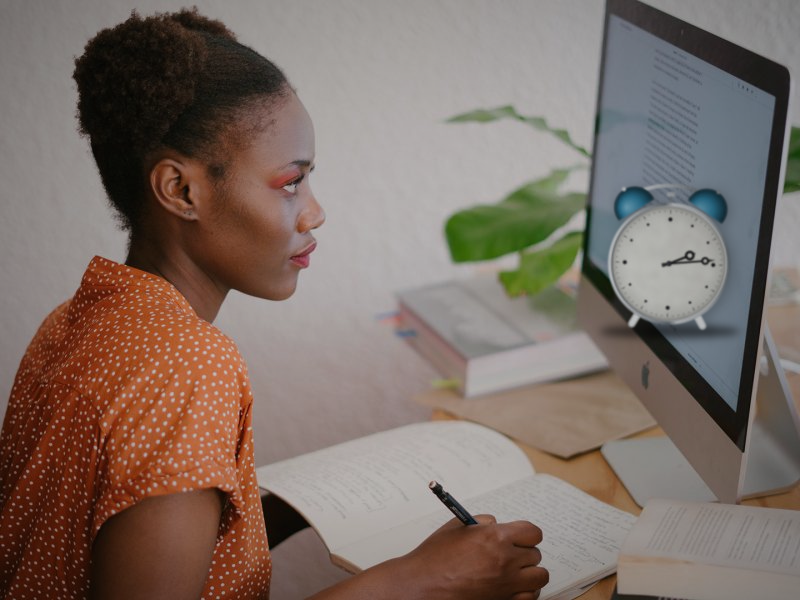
2:14
